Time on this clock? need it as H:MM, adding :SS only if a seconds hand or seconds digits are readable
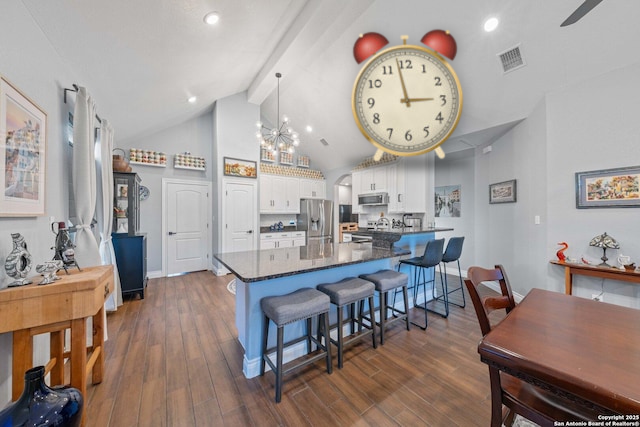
2:58
